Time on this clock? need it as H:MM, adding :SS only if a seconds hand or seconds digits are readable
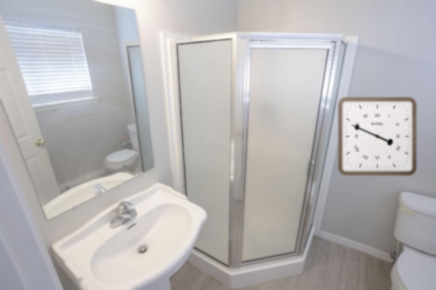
3:49
